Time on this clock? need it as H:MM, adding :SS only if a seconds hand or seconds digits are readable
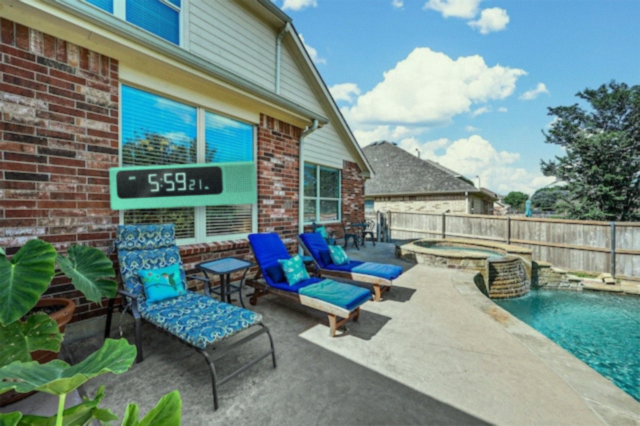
5:59
